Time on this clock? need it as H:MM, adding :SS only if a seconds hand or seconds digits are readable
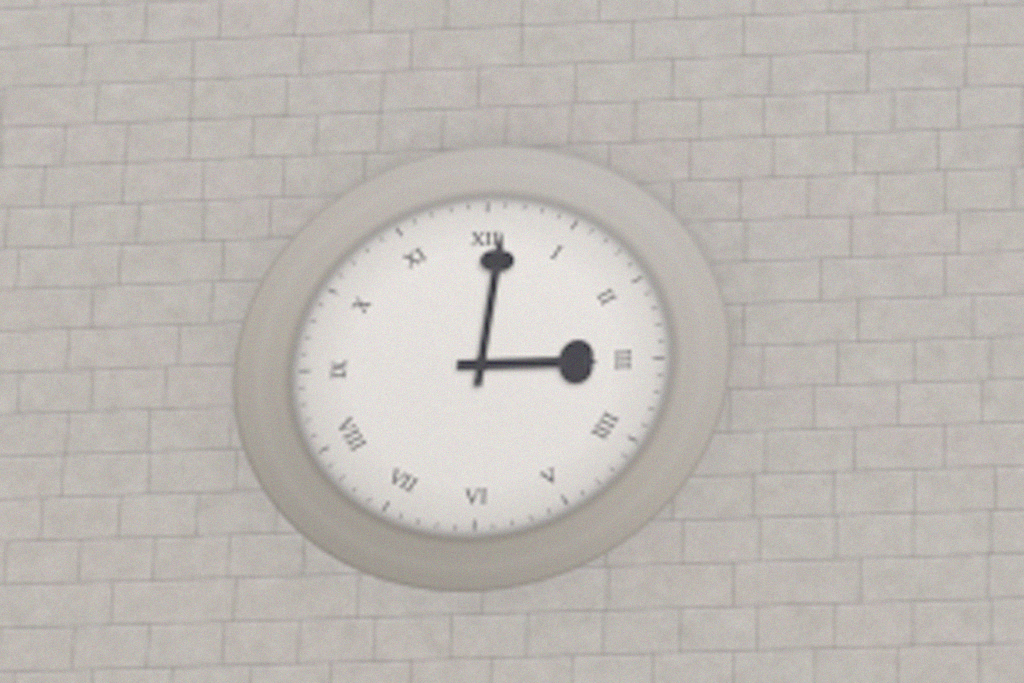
3:01
